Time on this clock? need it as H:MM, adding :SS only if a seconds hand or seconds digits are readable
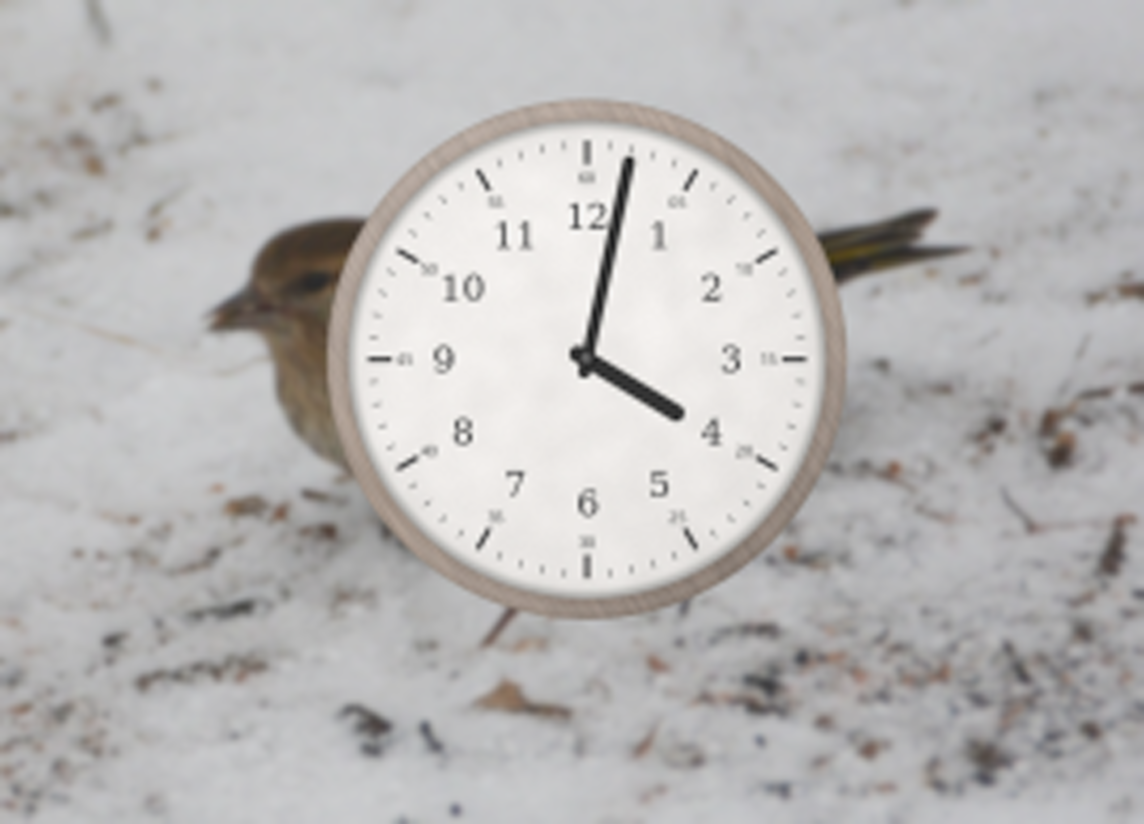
4:02
